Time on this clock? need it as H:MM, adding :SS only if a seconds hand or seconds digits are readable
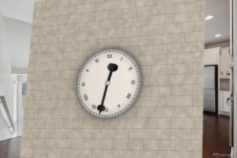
12:32
